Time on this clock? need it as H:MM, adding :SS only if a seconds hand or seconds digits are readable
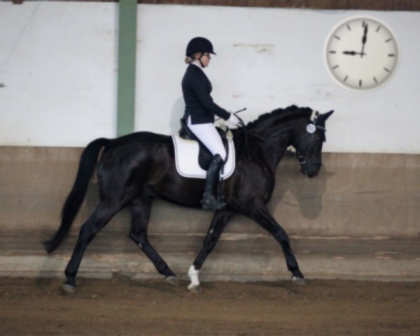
9:01
